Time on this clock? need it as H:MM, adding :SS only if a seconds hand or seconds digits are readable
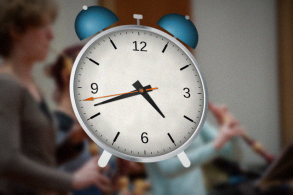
4:41:43
